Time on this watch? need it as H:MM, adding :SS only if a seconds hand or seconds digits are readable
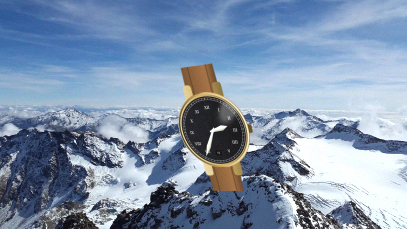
2:35
